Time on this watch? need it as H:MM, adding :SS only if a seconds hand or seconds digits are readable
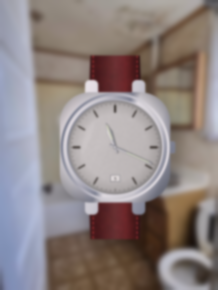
11:19
